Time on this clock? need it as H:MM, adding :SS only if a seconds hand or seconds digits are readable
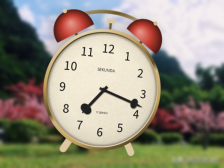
7:18
